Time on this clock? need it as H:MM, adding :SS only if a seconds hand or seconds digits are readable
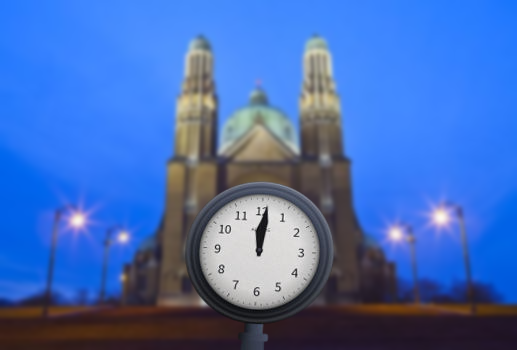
12:01
